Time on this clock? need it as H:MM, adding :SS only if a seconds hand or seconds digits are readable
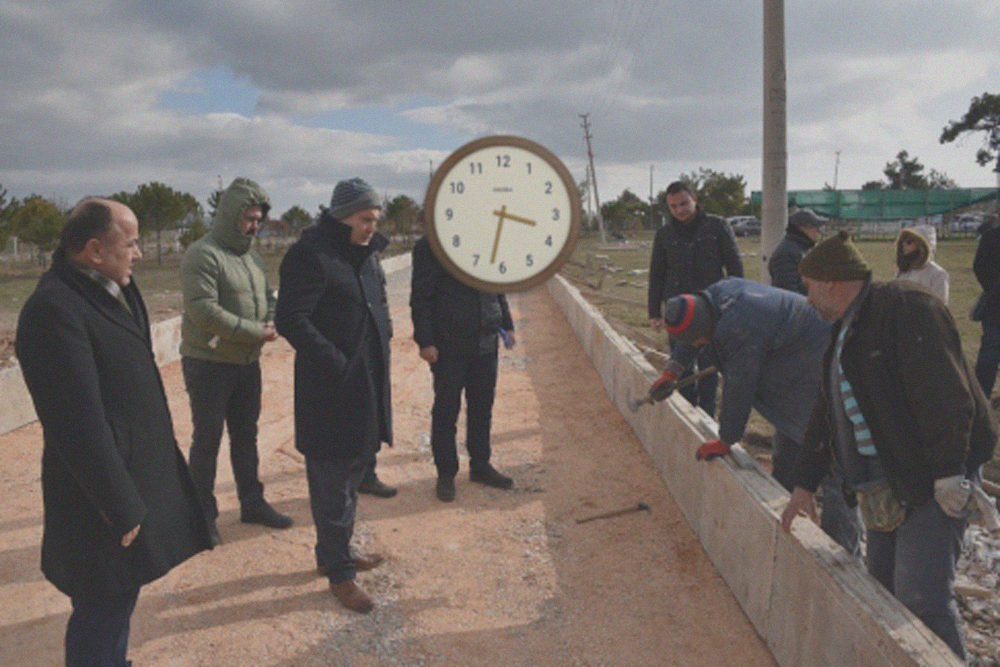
3:32
